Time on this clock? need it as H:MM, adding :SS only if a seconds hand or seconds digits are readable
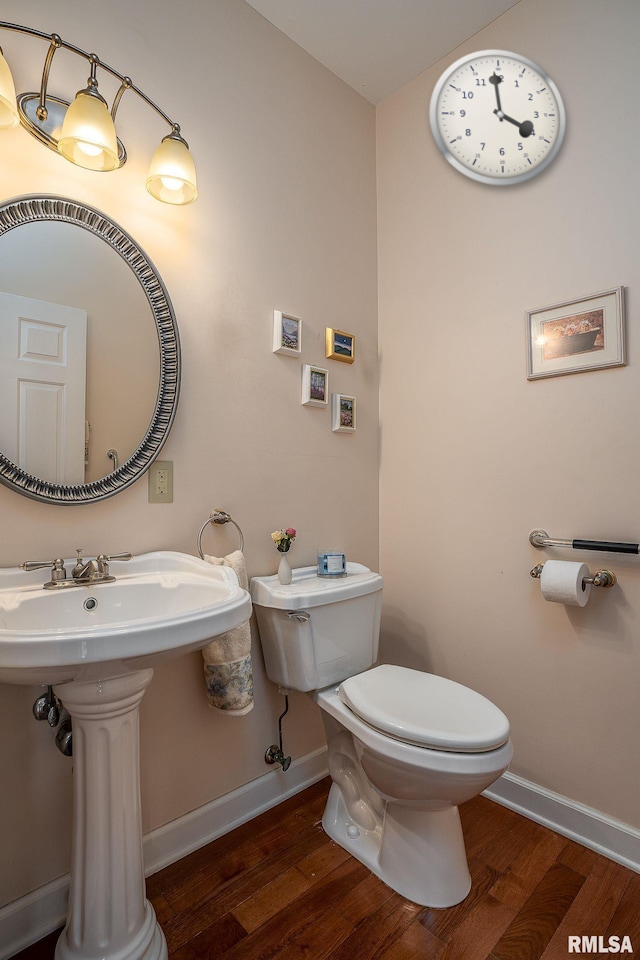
3:59
